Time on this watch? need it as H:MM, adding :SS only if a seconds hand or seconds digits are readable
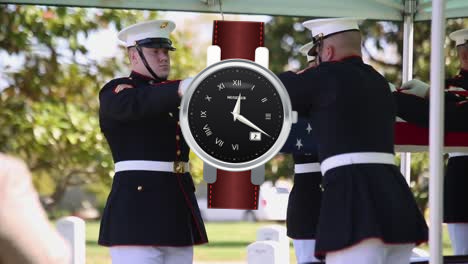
12:20
